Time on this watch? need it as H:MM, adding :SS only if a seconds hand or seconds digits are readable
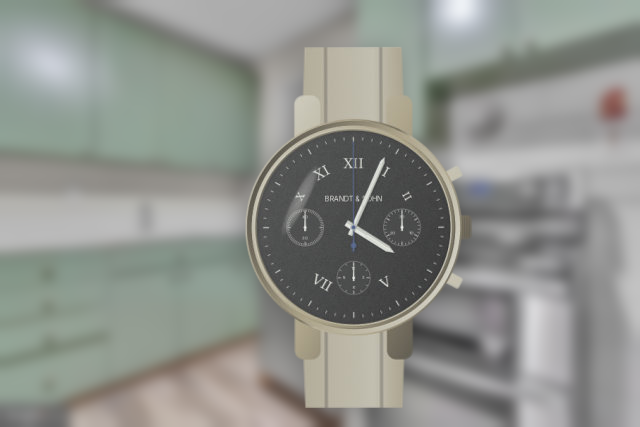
4:04
